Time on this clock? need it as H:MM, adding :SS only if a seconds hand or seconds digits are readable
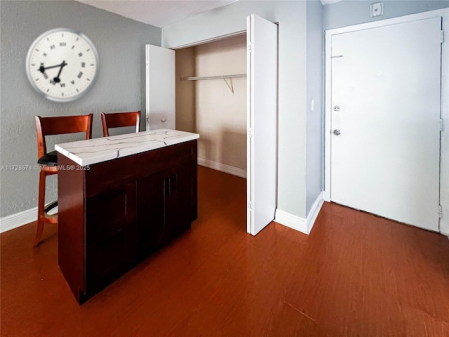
6:43
